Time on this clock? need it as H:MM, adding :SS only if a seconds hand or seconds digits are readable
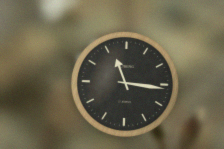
11:16
